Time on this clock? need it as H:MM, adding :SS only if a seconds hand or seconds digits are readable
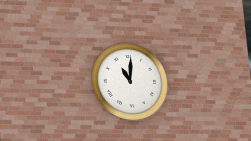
11:01
